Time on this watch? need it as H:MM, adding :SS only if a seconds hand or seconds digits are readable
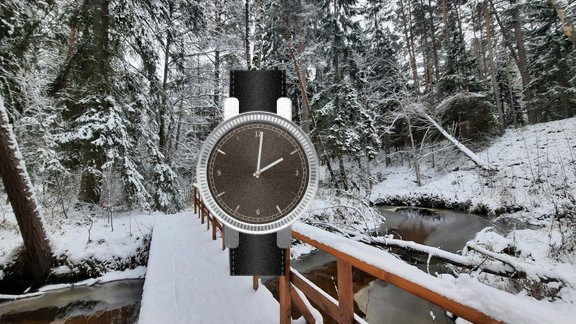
2:01
